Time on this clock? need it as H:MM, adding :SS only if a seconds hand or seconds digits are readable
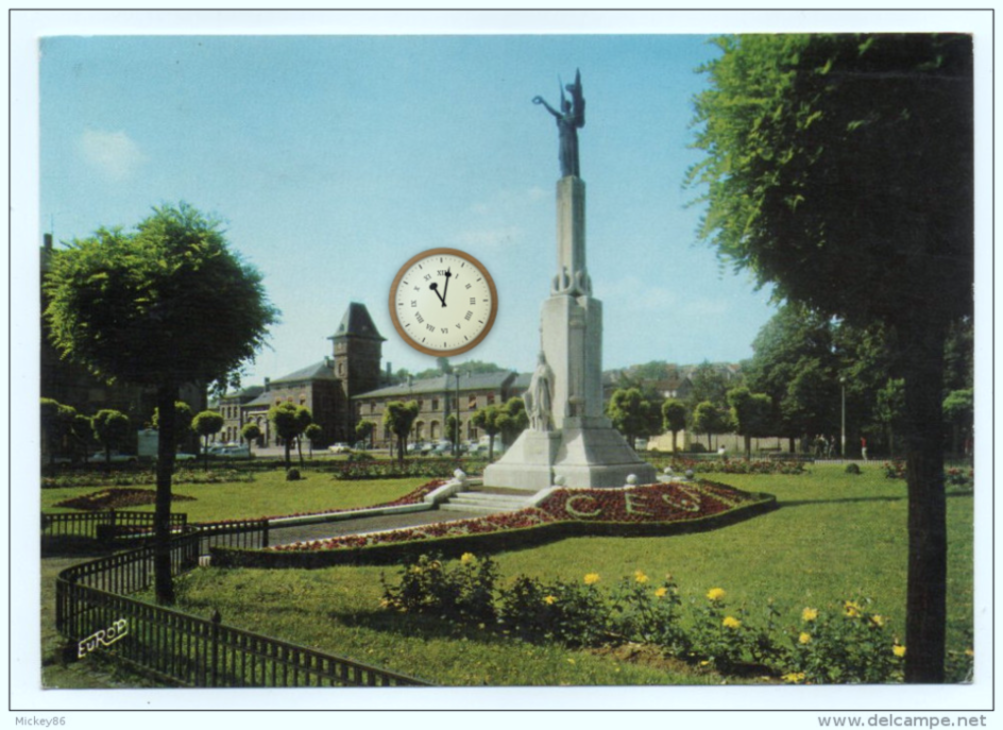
11:02
